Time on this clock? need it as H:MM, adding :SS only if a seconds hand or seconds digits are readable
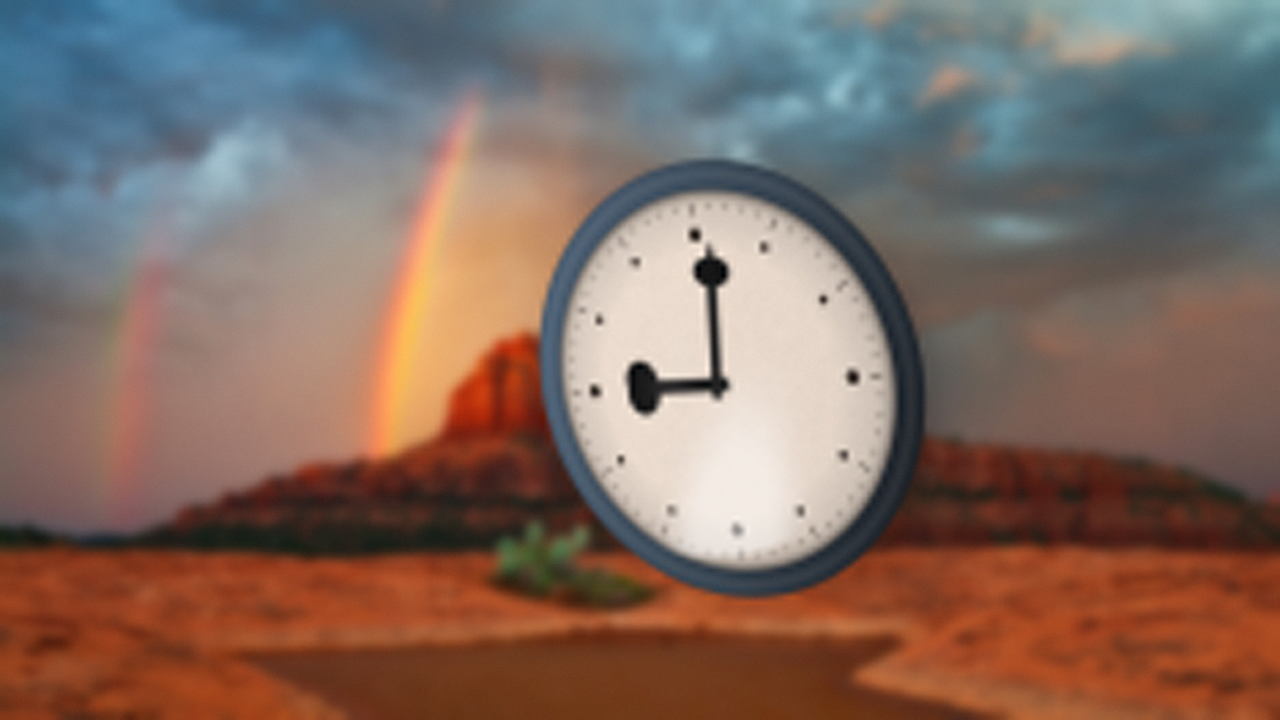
9:01
